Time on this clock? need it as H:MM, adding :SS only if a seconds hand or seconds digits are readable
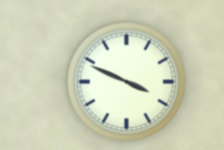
3:49
